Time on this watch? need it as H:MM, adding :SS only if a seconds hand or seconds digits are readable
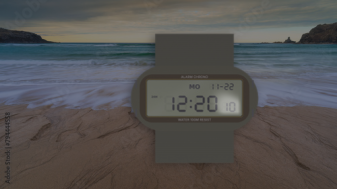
12:20:10
